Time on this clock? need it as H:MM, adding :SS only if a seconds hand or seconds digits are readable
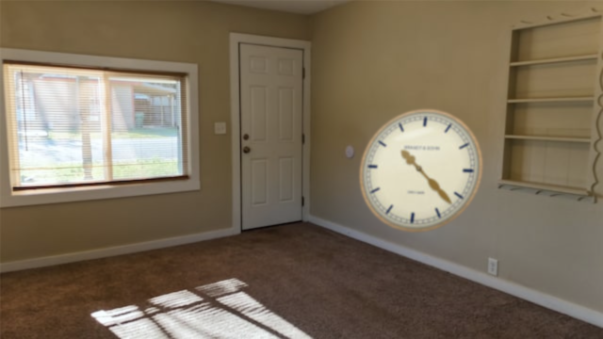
10:22
